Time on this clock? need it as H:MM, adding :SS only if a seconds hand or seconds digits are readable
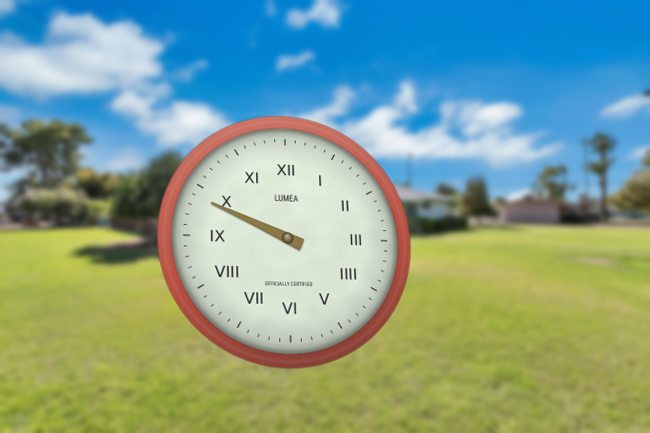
9:49
